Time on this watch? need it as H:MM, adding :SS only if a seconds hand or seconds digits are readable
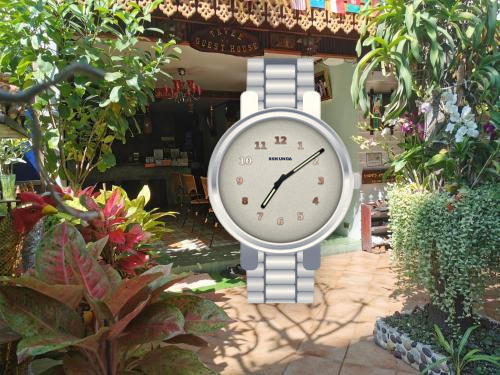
7:09
